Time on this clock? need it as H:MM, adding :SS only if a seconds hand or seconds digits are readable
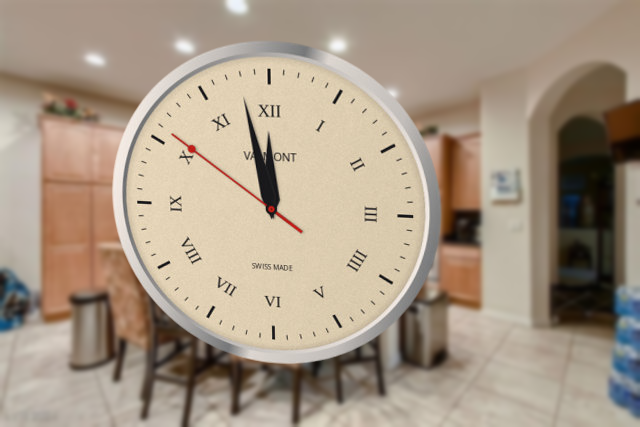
11:57:51
